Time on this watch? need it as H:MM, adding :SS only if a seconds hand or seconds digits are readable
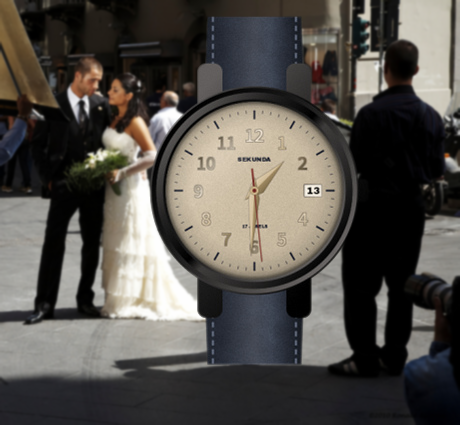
1:30:29
